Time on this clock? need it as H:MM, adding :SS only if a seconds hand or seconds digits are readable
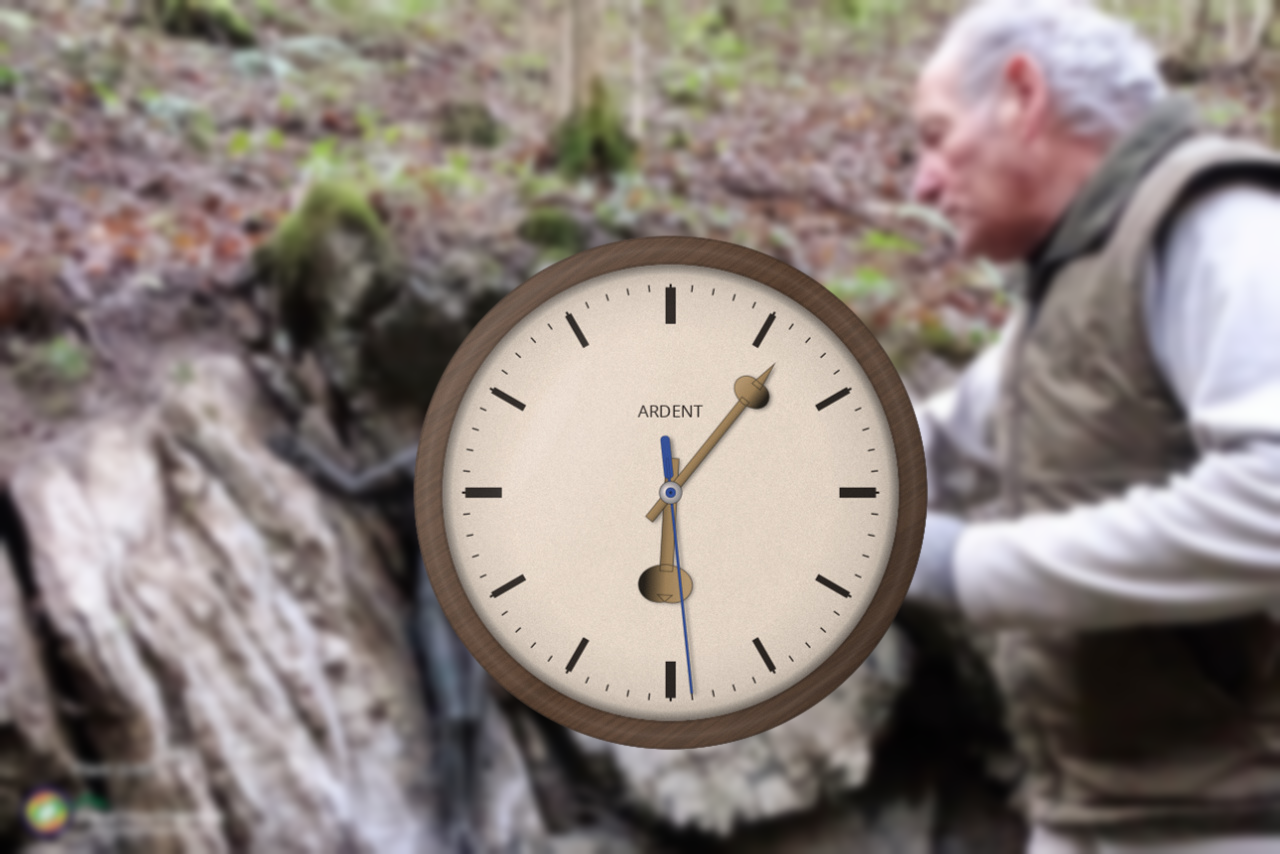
6:06:29
